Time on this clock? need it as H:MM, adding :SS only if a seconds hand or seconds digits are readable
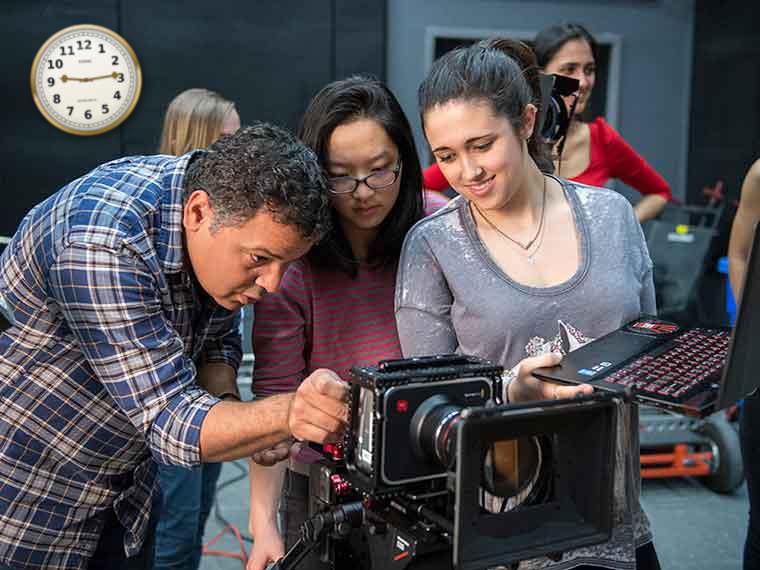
9:14
